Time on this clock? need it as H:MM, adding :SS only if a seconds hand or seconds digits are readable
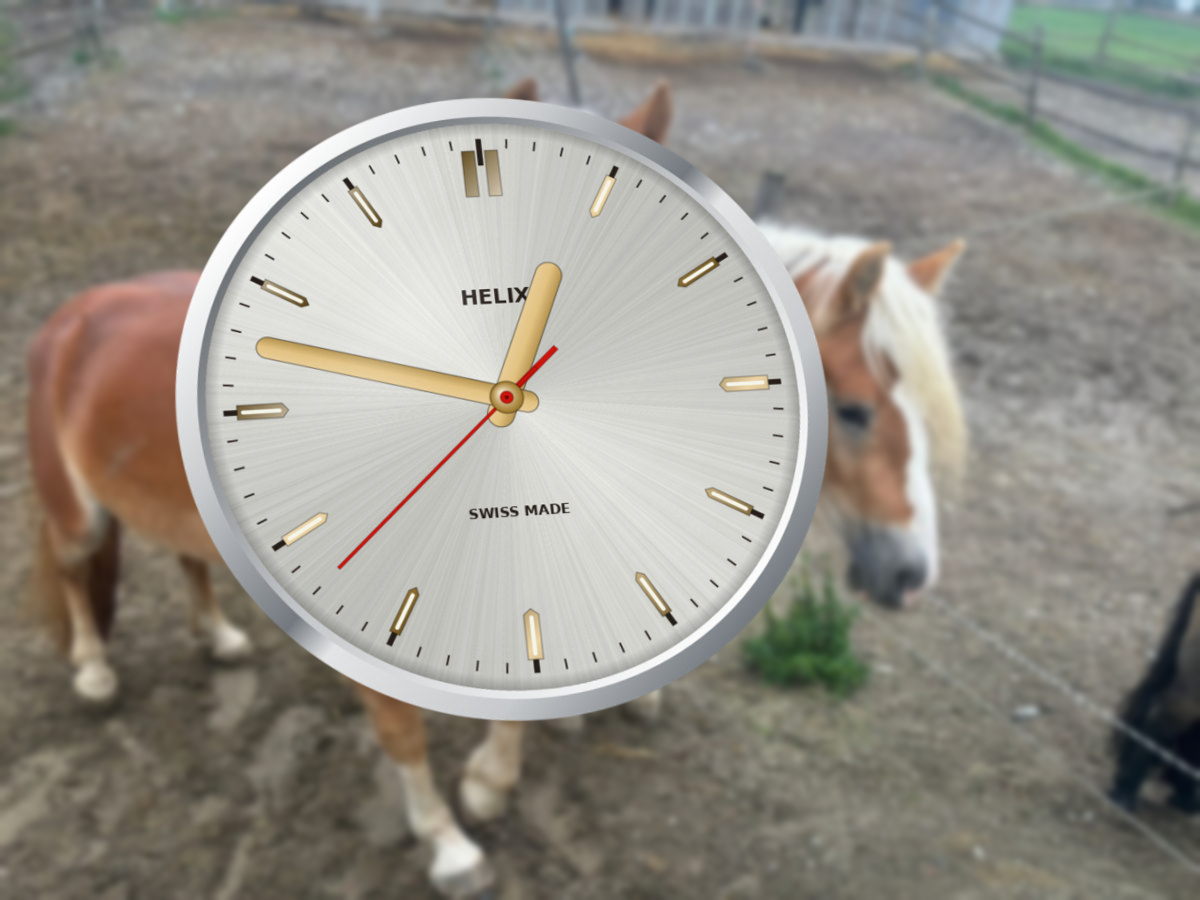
12:47:38
